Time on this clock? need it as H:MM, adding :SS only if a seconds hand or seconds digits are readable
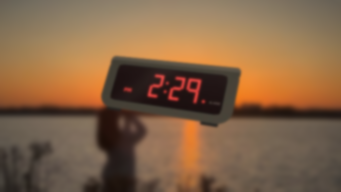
2:29
